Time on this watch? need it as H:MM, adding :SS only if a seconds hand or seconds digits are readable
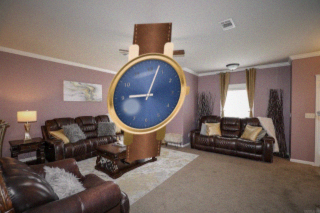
9:03
